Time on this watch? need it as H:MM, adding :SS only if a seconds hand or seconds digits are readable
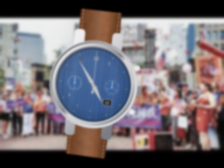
4:54
